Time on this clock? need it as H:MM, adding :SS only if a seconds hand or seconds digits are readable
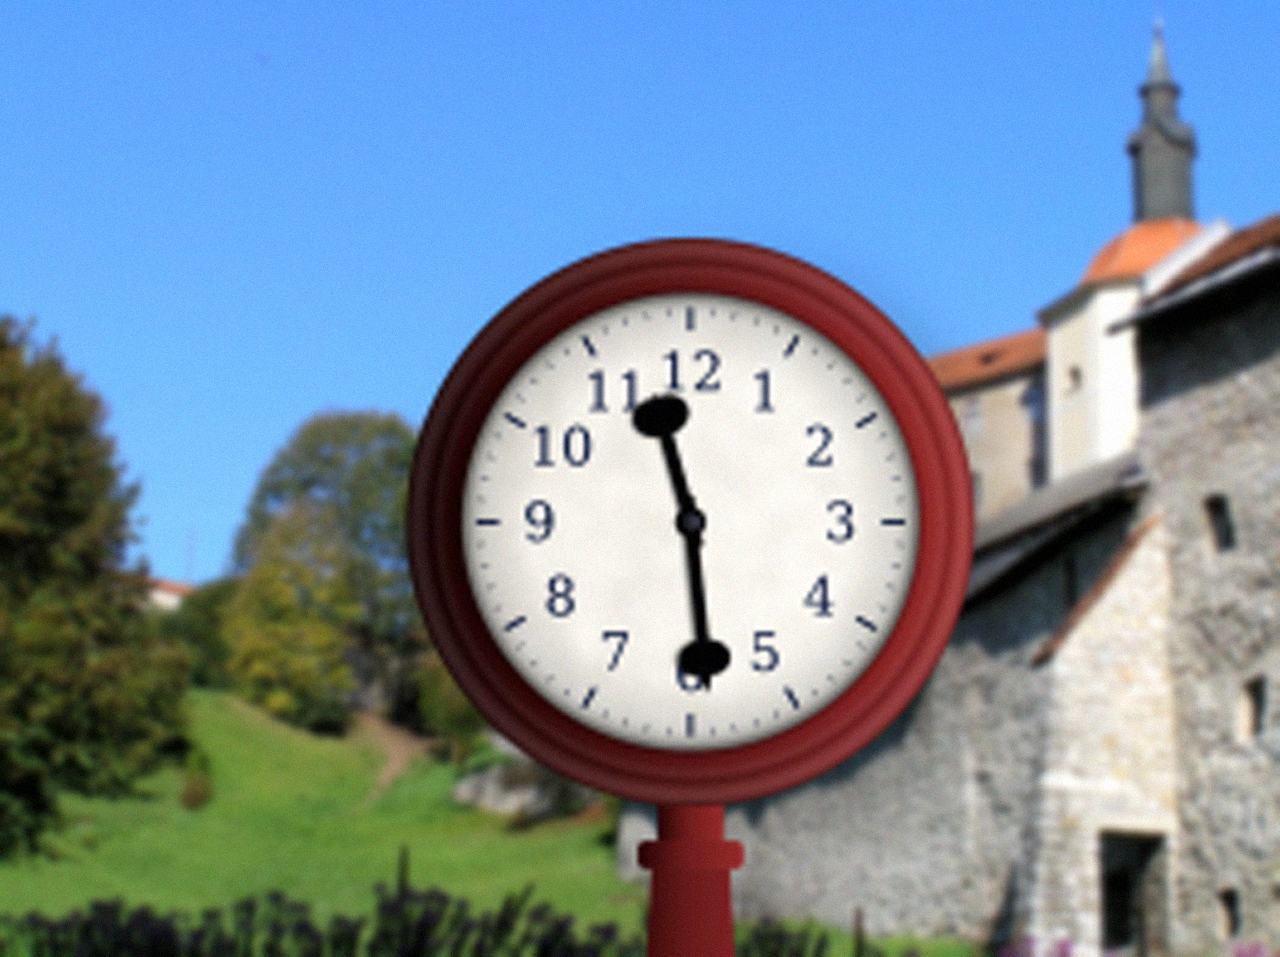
11:29
